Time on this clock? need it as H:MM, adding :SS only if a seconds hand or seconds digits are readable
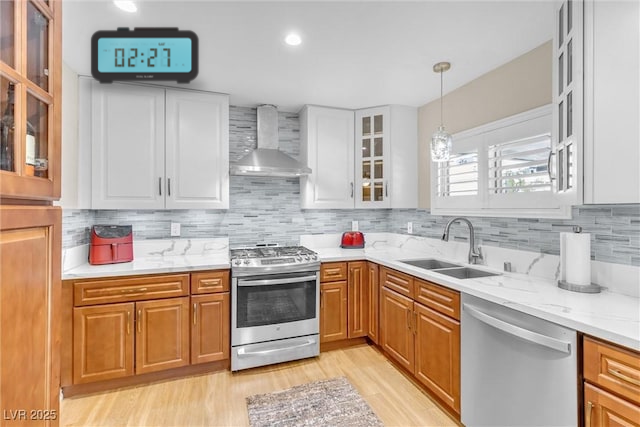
2:27
